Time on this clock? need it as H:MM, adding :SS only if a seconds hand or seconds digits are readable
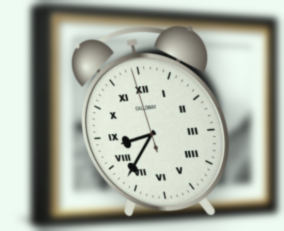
8:36:59
